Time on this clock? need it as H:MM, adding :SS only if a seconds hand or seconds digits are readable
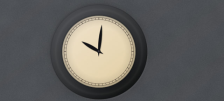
10:01
